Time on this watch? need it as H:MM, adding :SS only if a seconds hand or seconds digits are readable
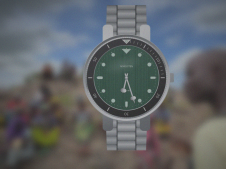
6:27
